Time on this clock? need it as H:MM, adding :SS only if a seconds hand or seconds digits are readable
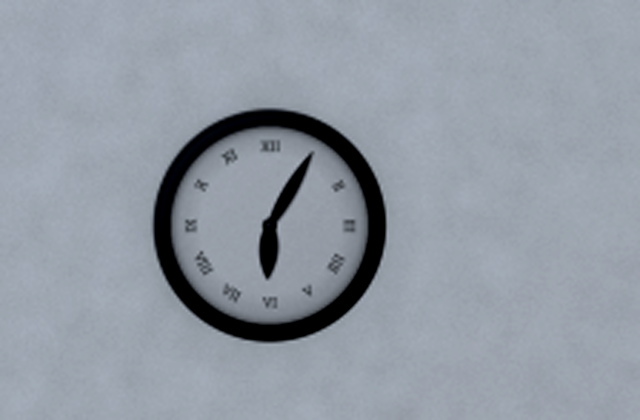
6:05
